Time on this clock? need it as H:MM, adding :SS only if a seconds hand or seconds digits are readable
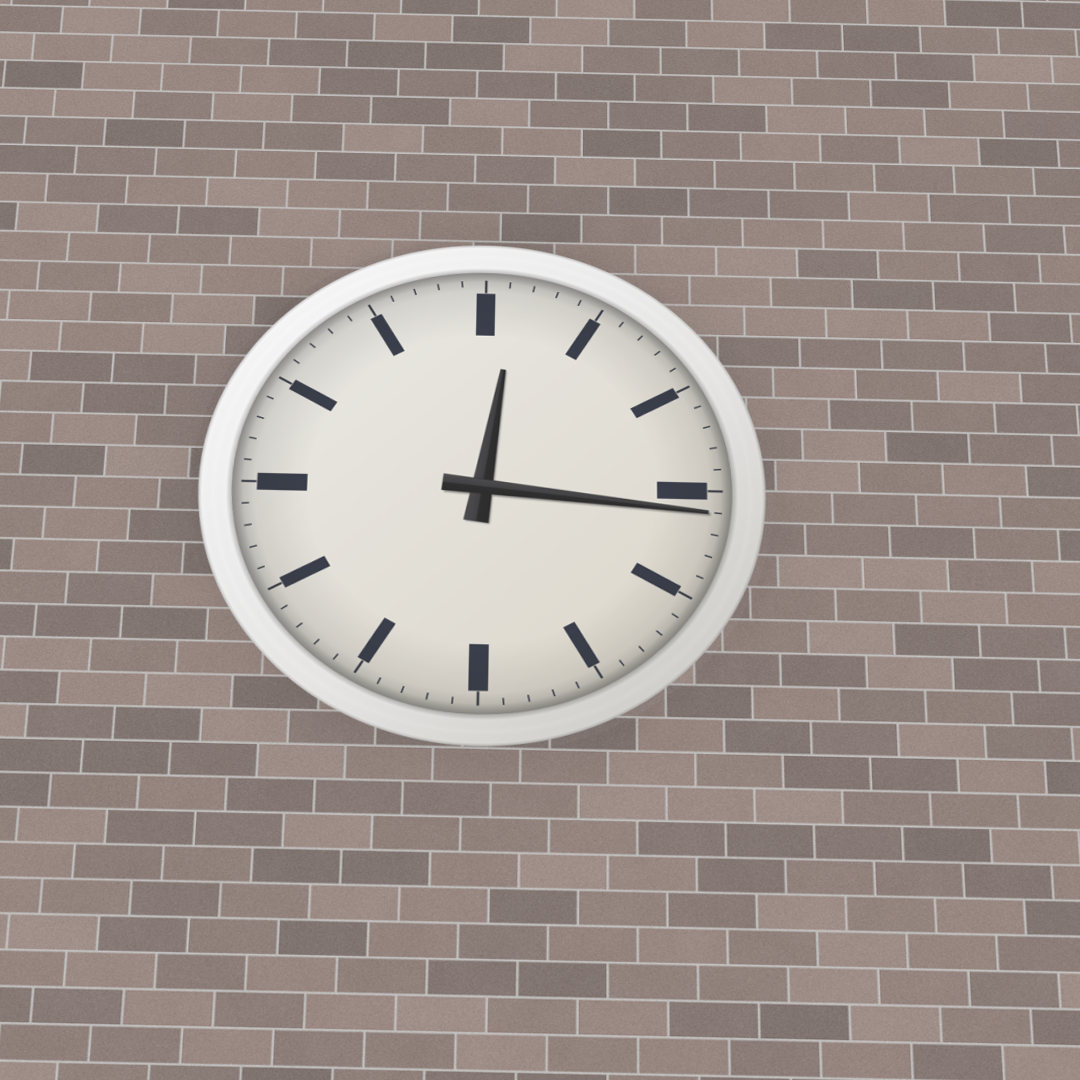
12:16
